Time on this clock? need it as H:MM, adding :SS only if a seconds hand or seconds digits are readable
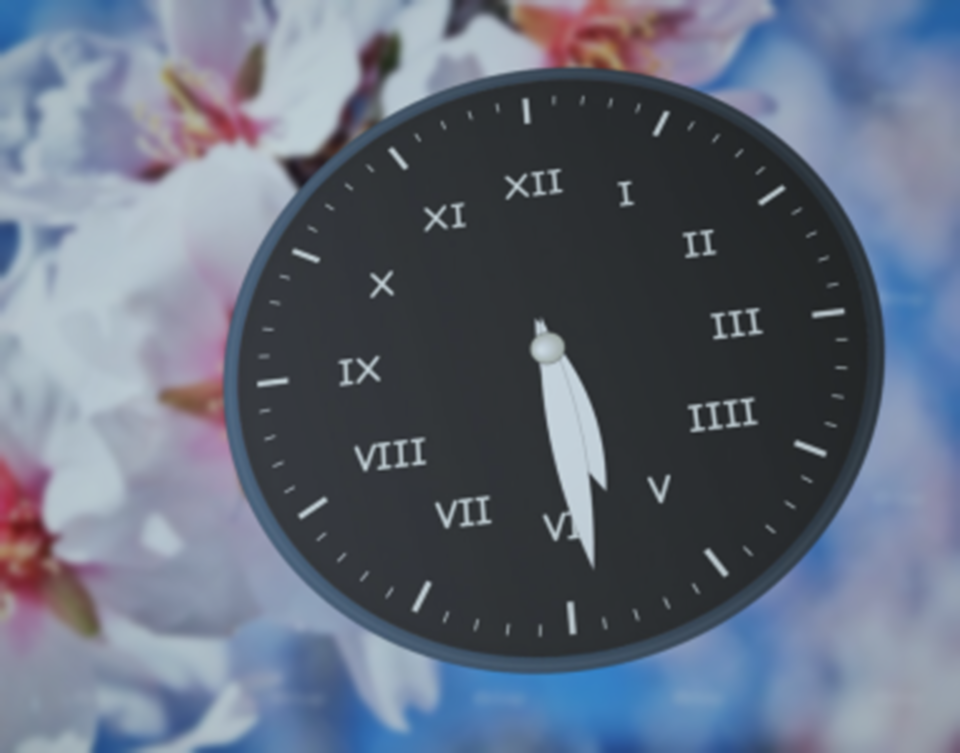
5:29
